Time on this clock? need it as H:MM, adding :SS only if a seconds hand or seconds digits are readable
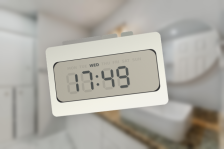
17:49
